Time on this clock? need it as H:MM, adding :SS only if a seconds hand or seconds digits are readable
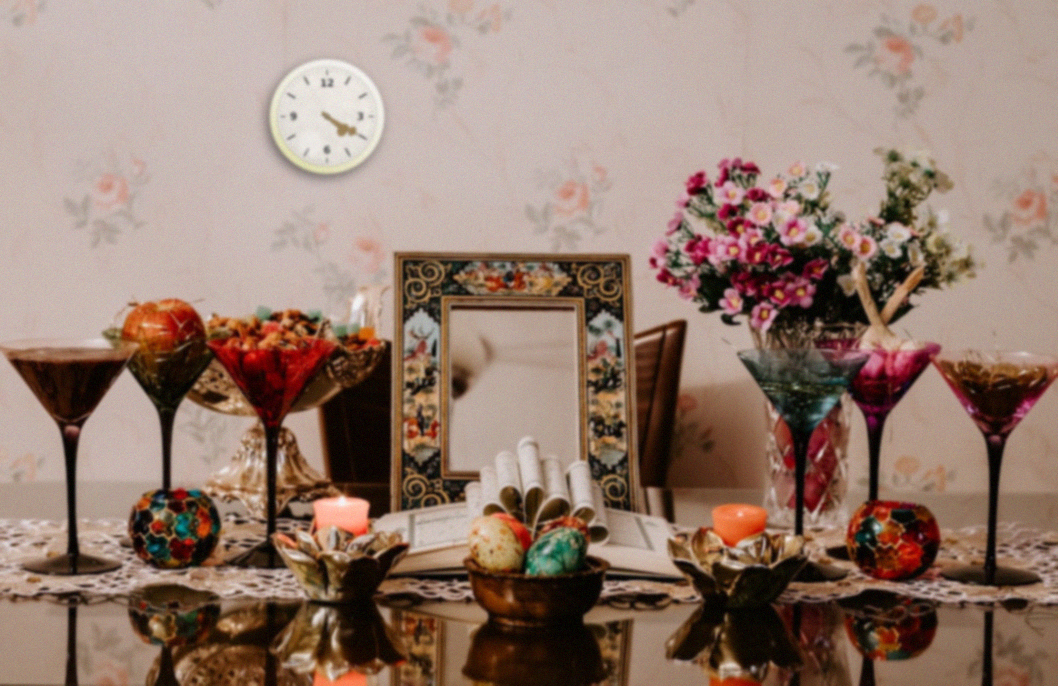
4:20
